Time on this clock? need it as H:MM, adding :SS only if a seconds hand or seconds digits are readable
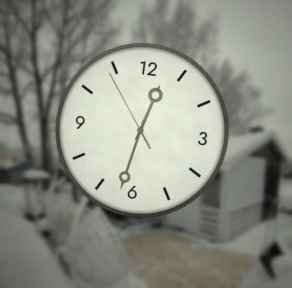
12:31:54
